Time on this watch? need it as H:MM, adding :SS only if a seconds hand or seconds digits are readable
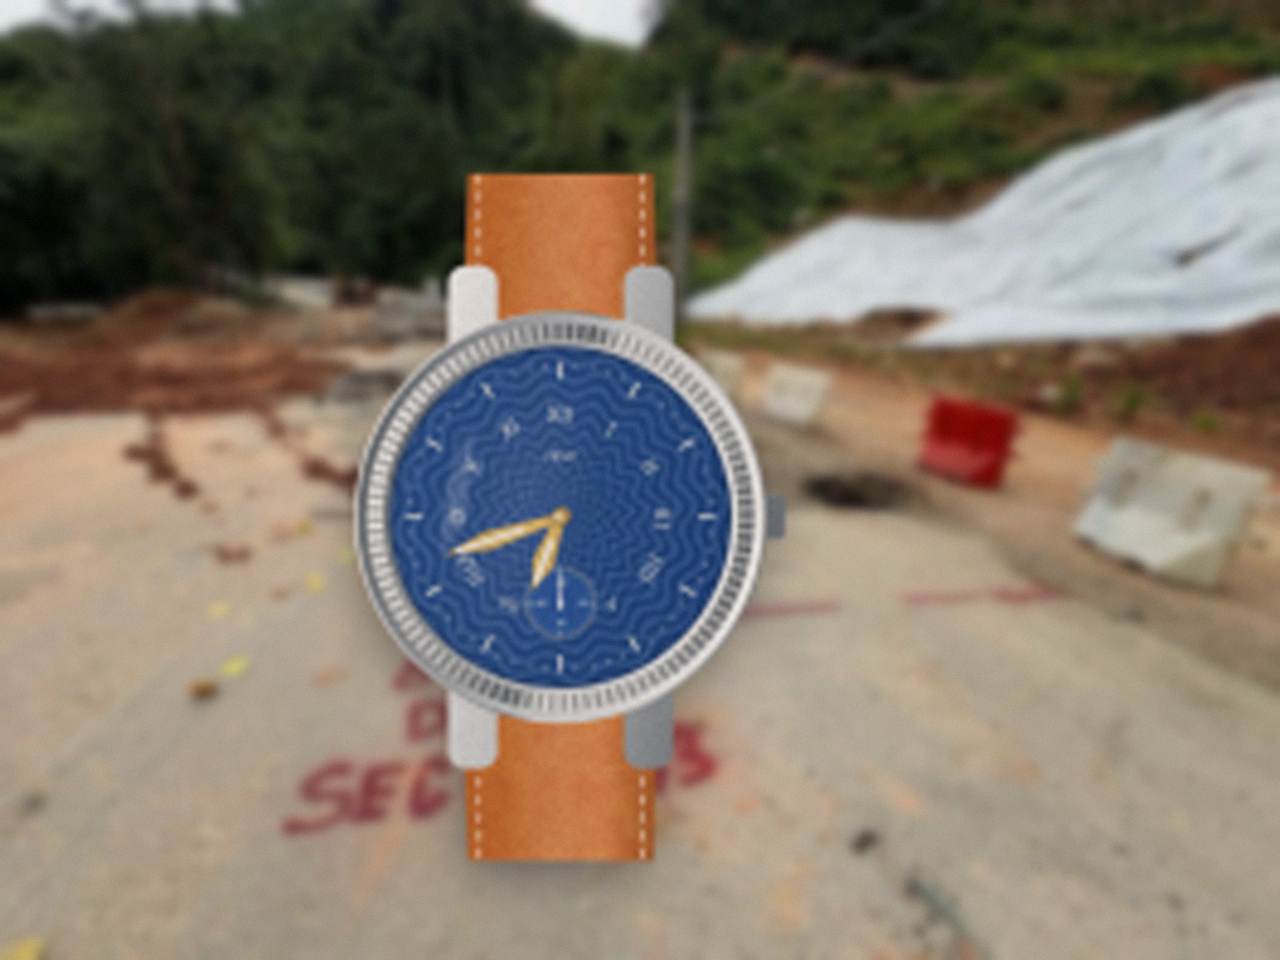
6:42
